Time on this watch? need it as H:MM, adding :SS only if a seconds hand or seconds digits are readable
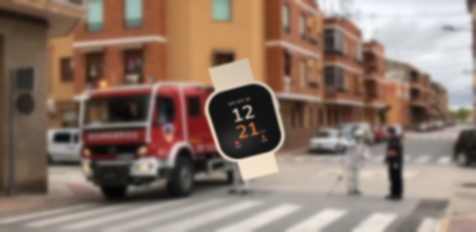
12:21
